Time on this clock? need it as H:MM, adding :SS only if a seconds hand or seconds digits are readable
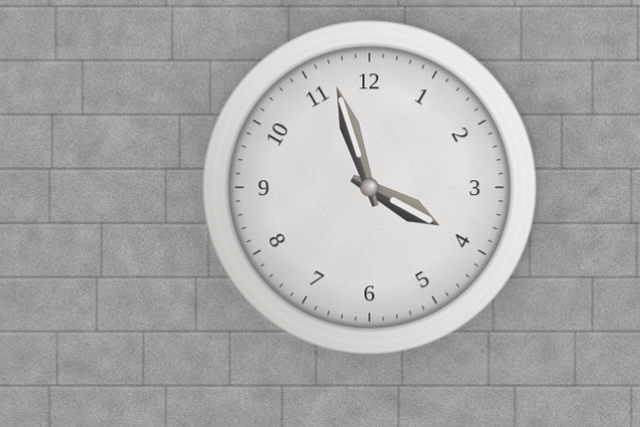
3:57
